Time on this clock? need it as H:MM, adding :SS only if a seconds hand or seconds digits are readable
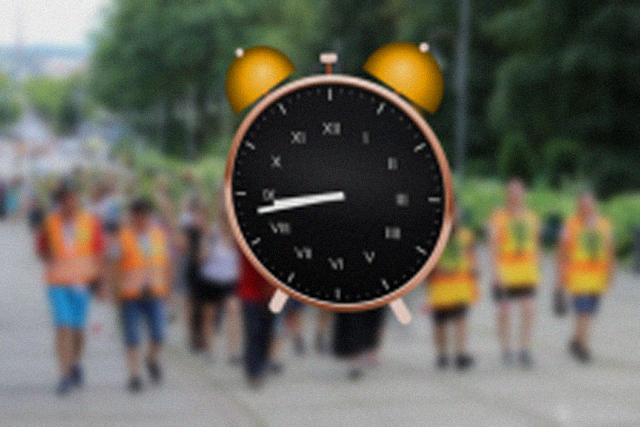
8:43
